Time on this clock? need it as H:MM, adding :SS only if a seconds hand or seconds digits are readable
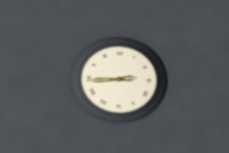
2:44
